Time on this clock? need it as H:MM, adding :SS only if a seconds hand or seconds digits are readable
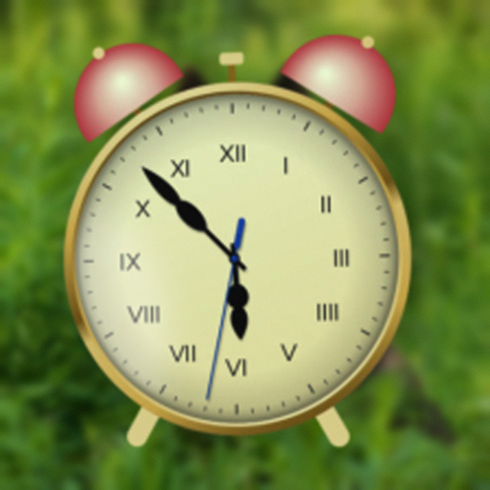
5:52:32
